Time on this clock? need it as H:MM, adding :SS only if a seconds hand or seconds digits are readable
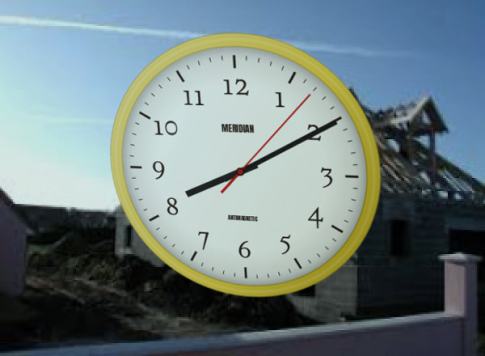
8:10:07
